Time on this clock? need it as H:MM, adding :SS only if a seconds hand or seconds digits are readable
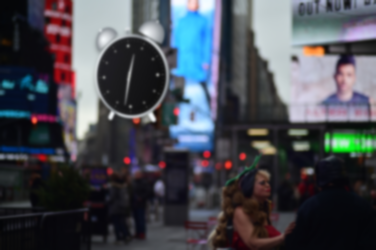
12:32
